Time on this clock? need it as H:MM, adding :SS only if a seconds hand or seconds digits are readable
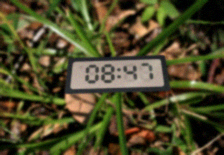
8:47
